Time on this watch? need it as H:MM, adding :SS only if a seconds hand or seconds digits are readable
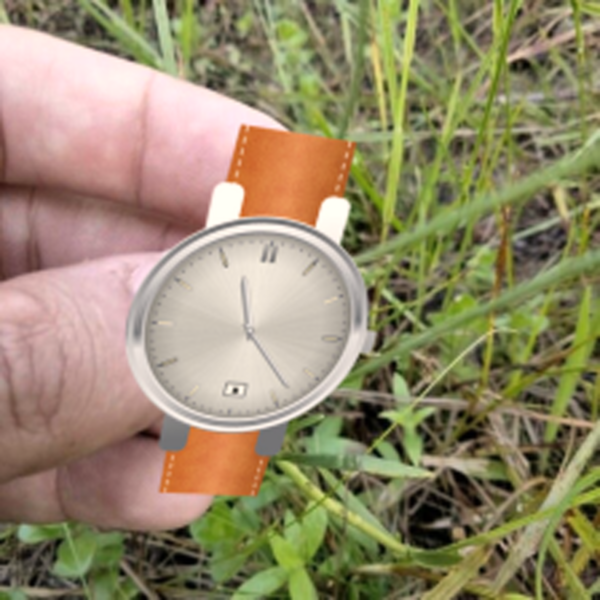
11:23
